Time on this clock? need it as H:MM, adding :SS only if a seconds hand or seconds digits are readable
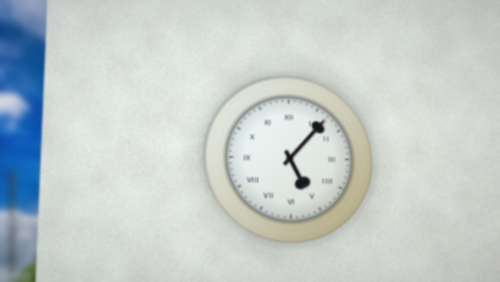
5:07
